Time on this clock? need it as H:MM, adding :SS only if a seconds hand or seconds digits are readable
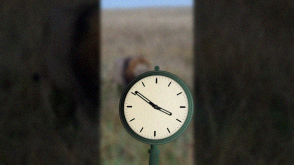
3:51
